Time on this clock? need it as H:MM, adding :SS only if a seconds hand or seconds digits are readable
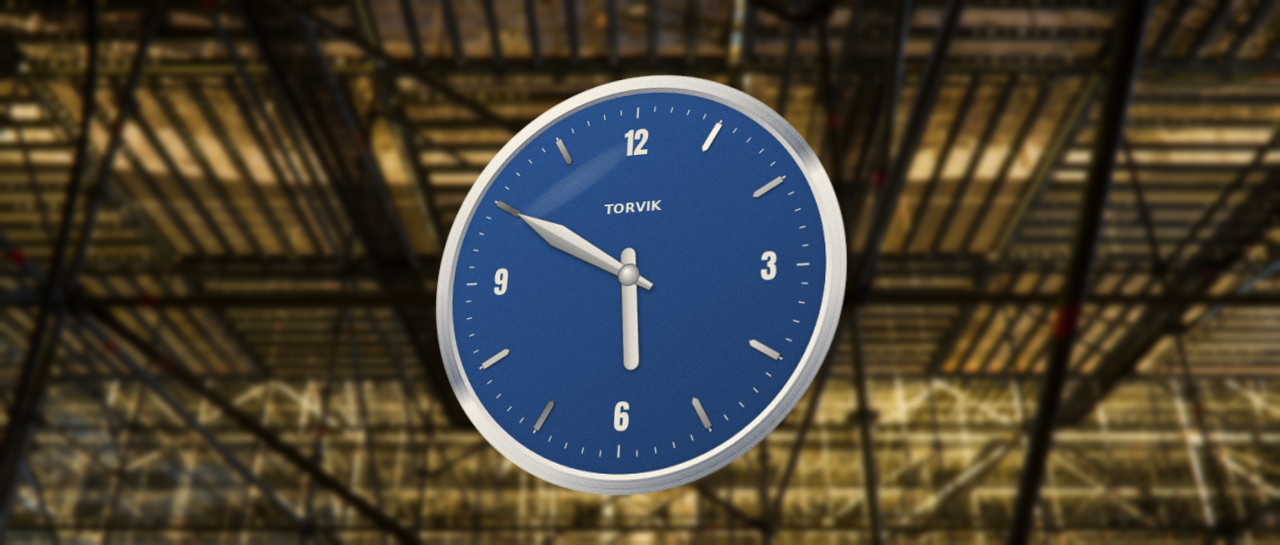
5:50
